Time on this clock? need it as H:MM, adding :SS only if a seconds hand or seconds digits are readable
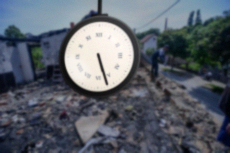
5:27
